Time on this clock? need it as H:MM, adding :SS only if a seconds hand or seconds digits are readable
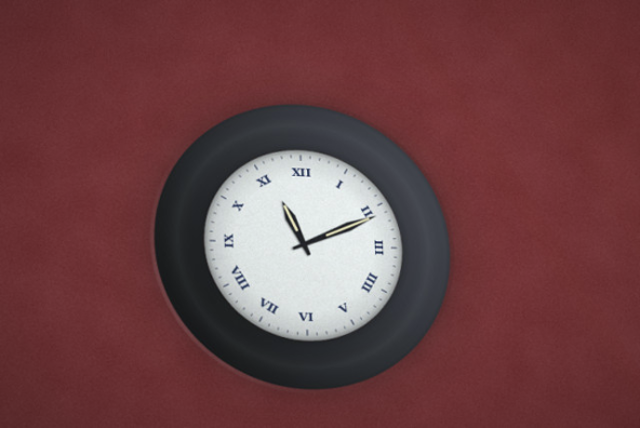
11:11
